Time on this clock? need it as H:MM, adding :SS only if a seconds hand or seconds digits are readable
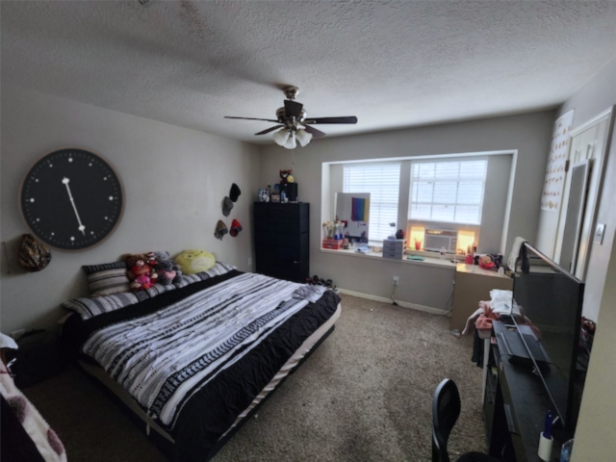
11:27
